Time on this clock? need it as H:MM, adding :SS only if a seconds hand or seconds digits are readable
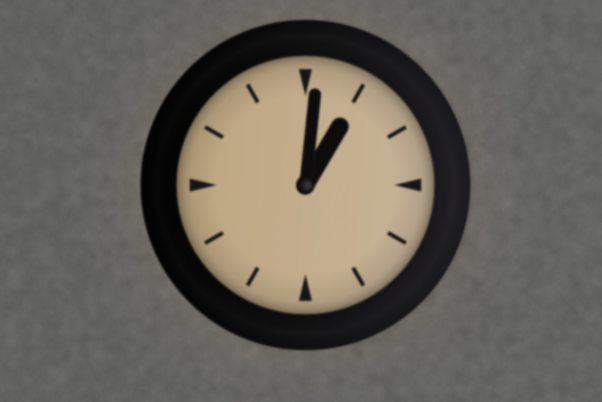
1:01
